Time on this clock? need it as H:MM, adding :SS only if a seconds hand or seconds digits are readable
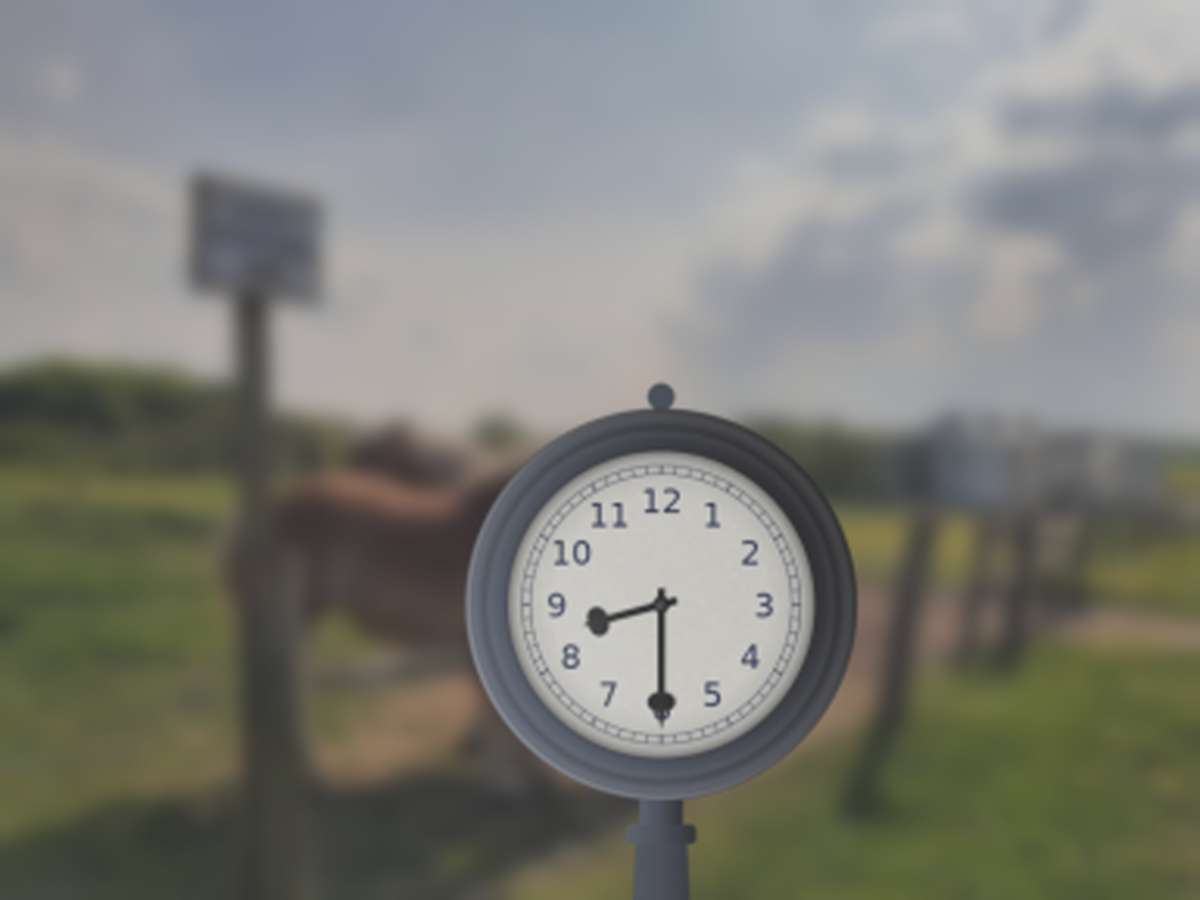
8:30
